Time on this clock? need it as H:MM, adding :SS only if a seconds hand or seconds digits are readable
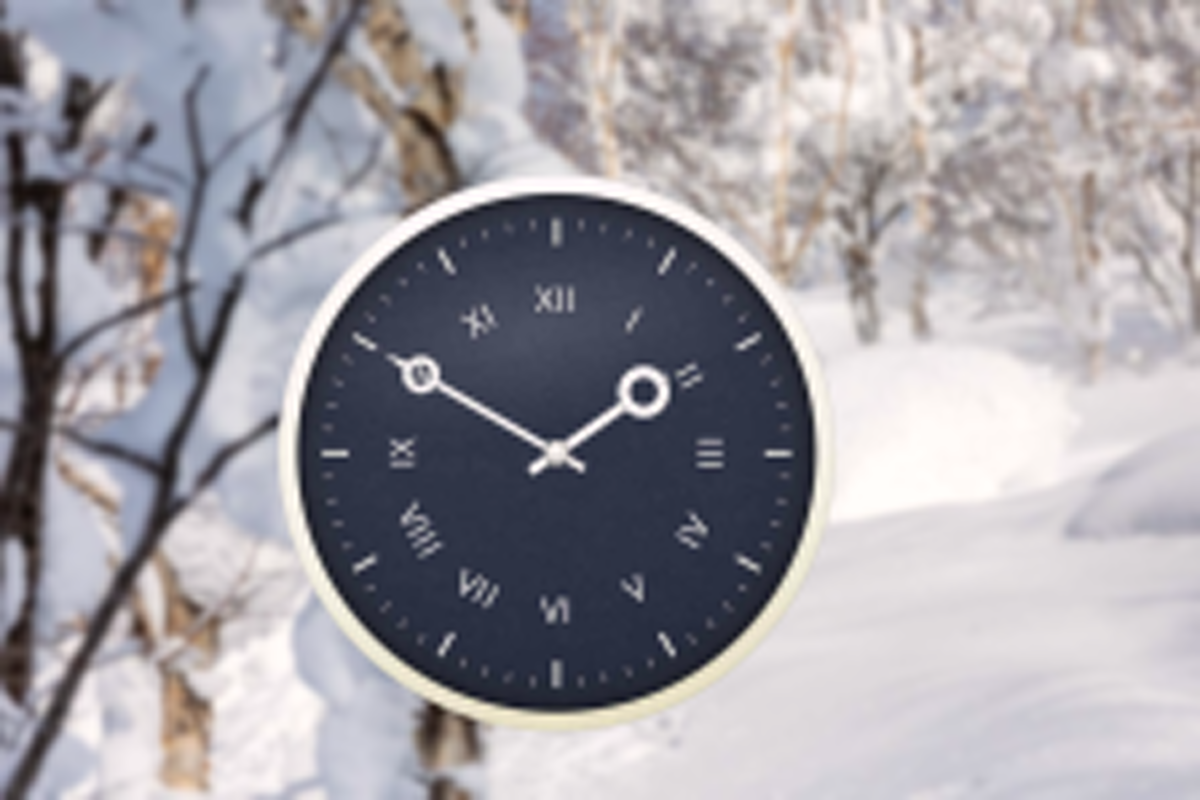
1:50
